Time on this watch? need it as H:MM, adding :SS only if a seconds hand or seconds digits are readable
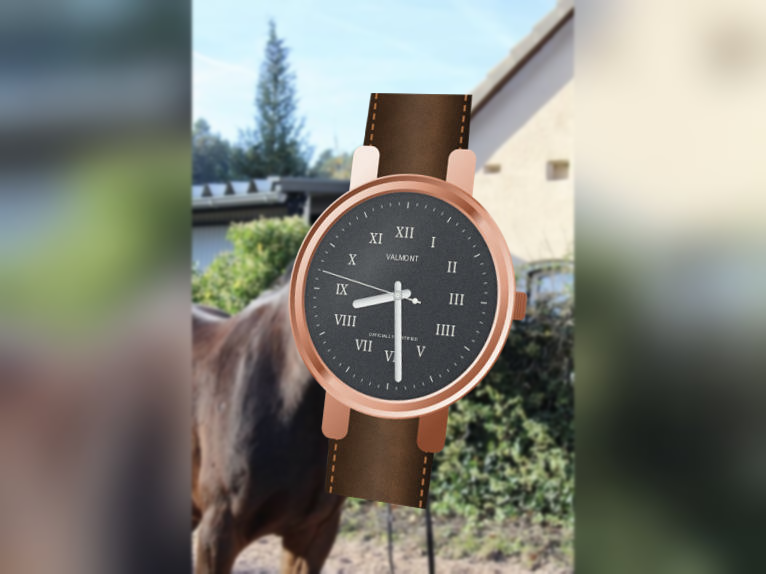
8:28:47
